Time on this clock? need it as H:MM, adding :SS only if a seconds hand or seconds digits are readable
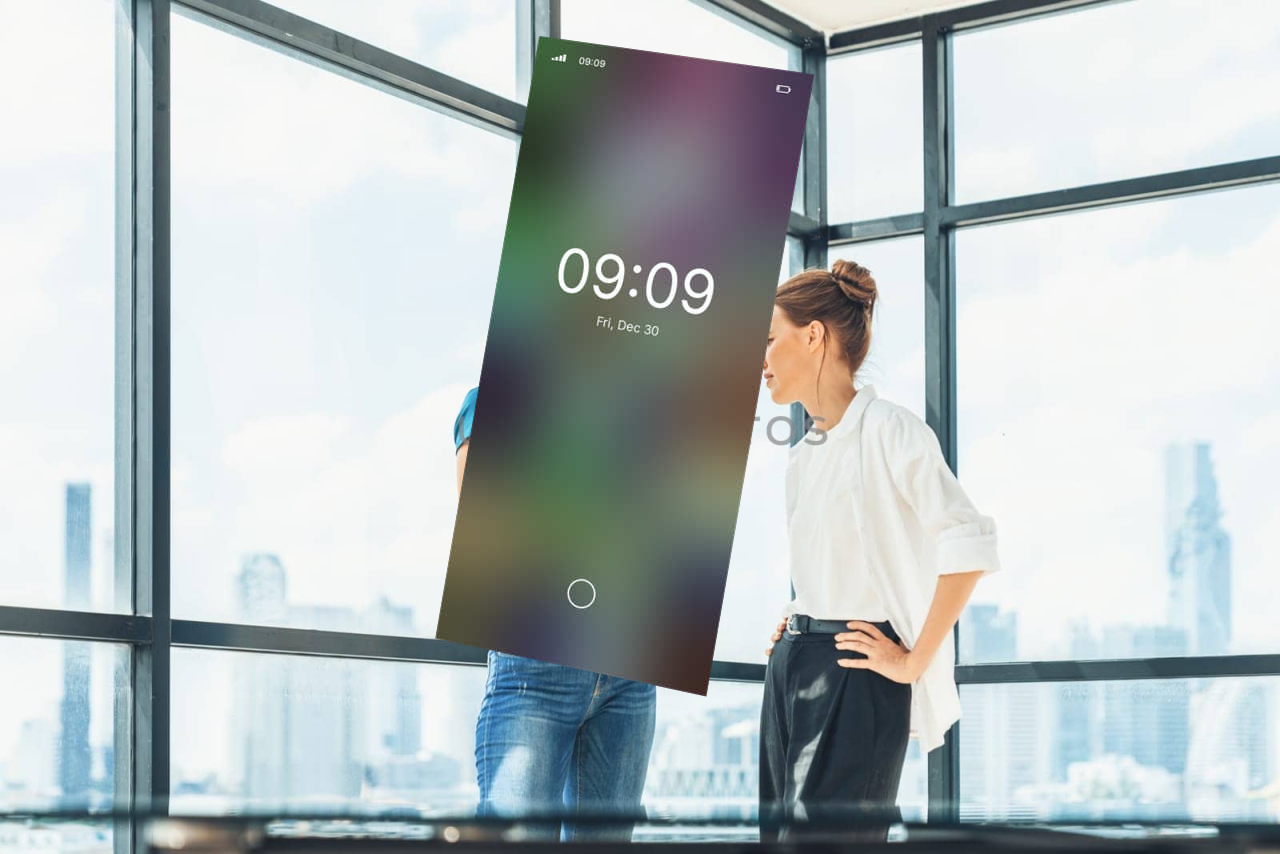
9:09
